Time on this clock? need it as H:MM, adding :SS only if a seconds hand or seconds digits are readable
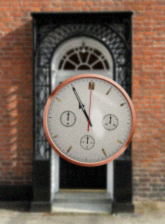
10:55
